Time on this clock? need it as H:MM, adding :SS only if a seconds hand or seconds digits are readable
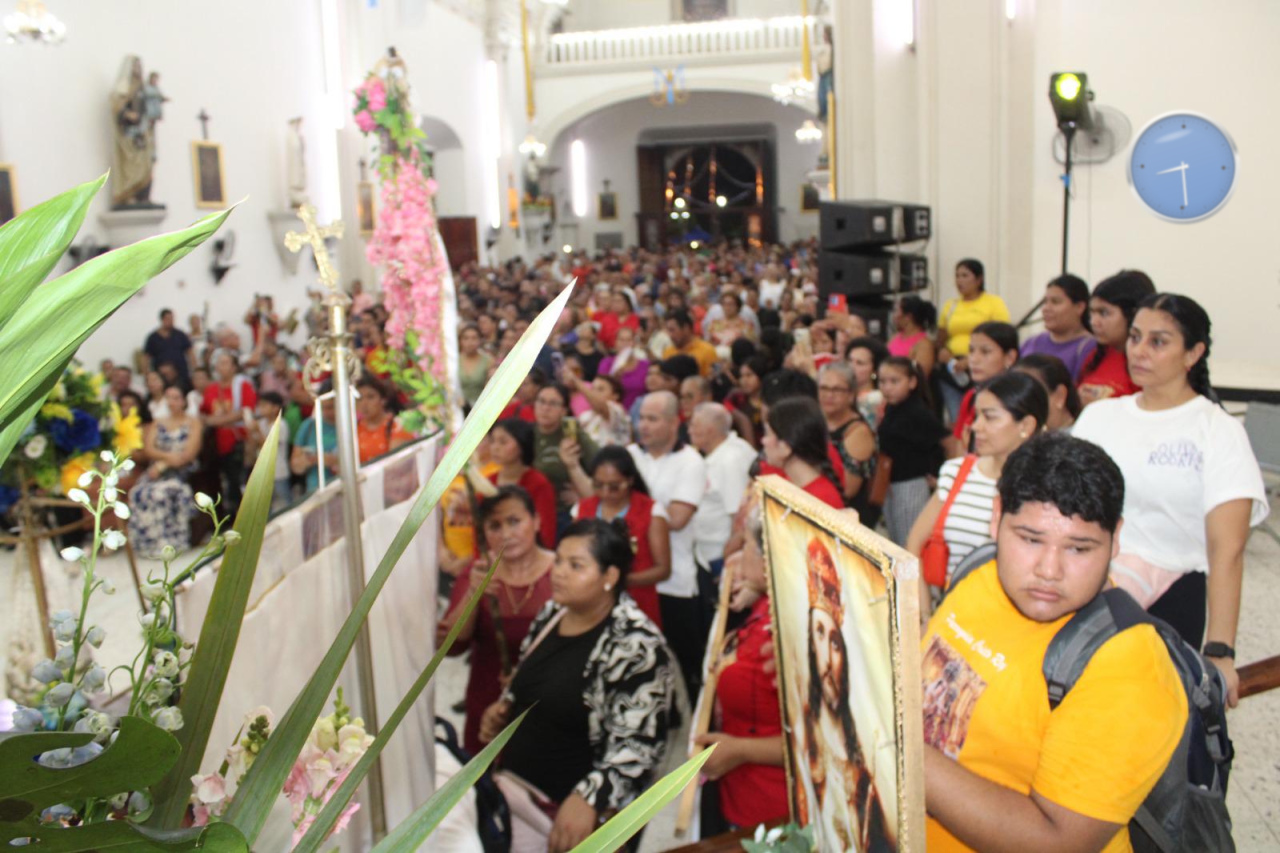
8:29
